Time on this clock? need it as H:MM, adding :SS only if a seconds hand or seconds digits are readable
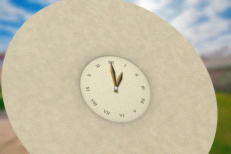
1:00
